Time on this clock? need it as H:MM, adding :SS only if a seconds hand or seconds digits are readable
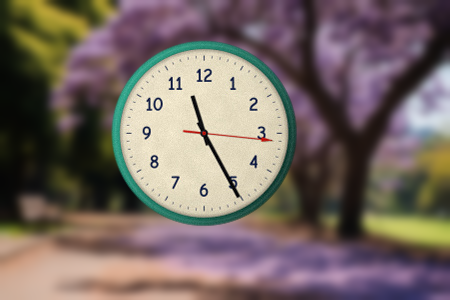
11:25:16
